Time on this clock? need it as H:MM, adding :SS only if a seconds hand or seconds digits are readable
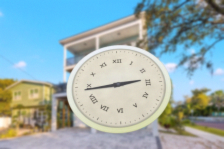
2:44
